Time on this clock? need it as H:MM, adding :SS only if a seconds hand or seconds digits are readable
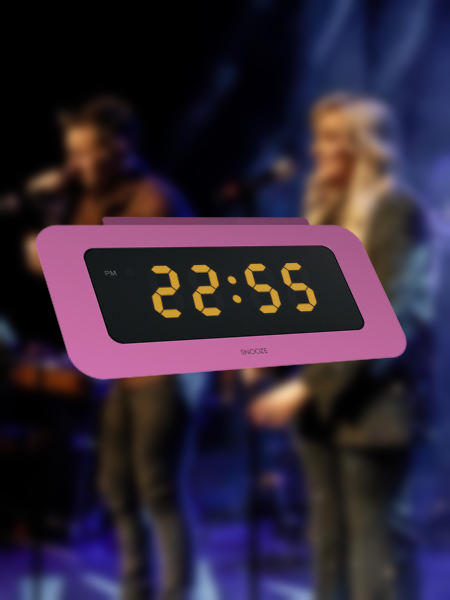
22:55
